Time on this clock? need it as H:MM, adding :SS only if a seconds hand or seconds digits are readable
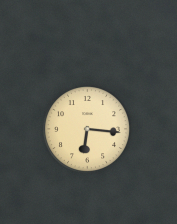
6:16
